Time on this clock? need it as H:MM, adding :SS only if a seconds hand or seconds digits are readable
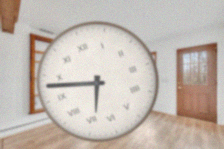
6:48
